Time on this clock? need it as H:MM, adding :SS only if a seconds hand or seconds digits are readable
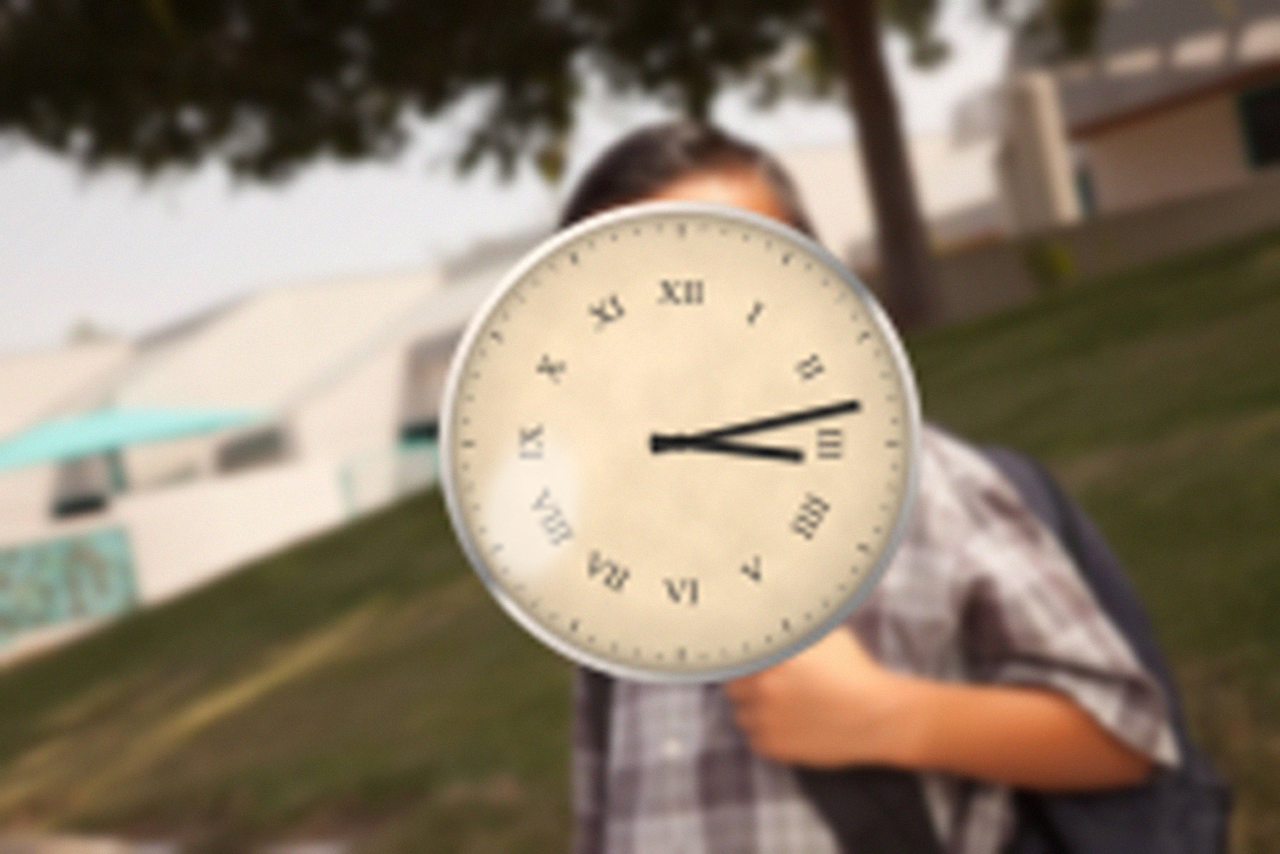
3:13
